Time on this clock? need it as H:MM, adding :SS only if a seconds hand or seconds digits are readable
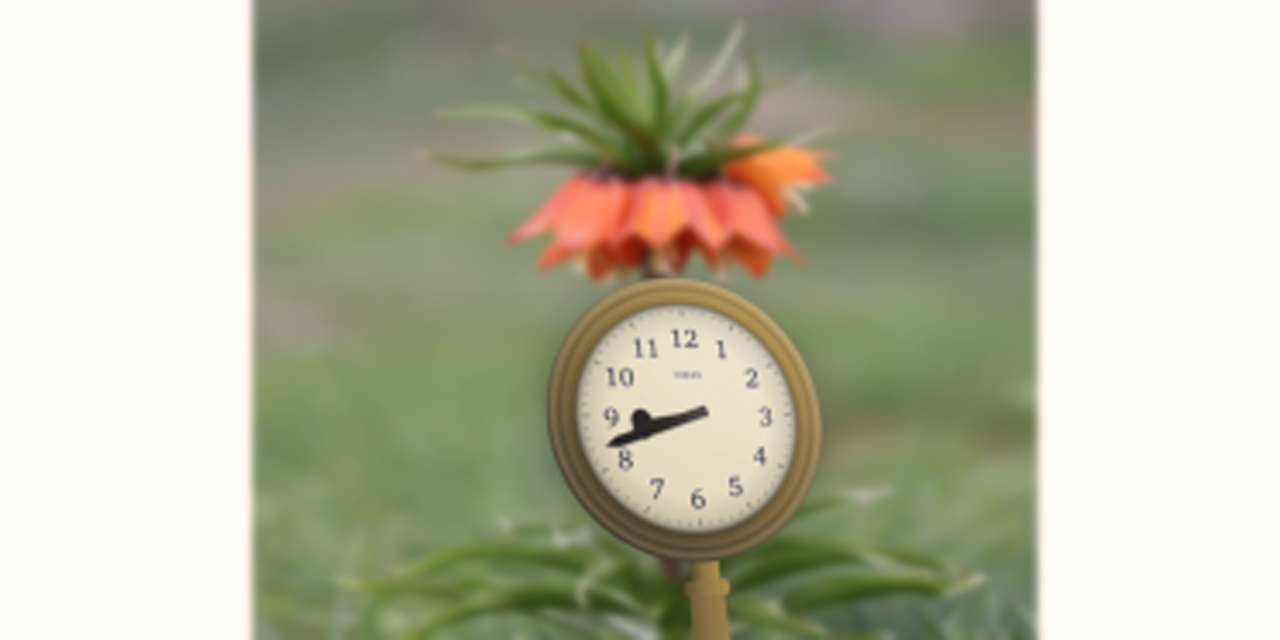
8:42
